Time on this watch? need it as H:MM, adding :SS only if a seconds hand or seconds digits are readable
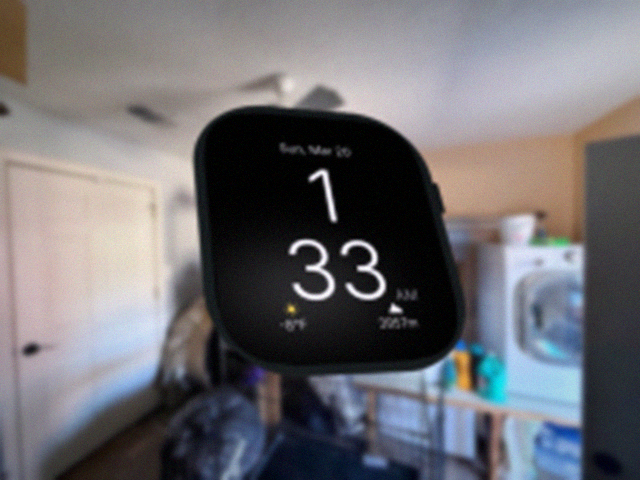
1:33
